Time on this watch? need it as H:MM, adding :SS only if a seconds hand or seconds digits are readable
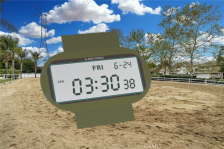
3:30:38
